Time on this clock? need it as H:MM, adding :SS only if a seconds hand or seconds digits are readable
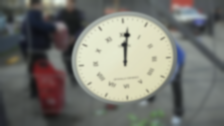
12:01
